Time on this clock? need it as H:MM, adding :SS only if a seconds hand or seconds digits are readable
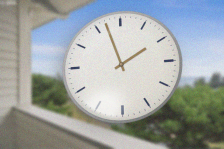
1:57
